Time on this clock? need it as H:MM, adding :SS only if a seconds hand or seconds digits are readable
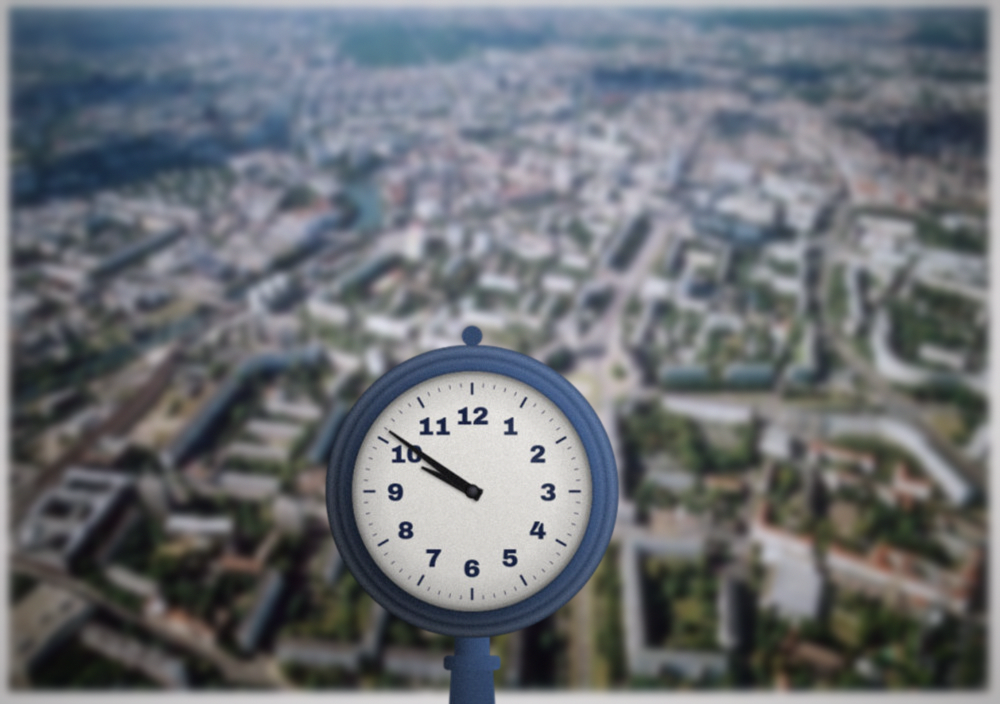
9:51
